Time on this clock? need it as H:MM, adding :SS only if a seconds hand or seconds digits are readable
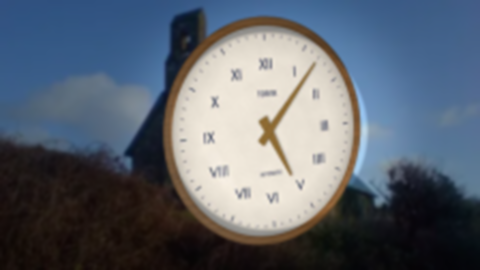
5:07
